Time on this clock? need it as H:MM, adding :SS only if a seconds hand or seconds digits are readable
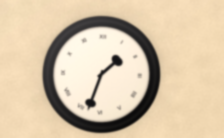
1:33
